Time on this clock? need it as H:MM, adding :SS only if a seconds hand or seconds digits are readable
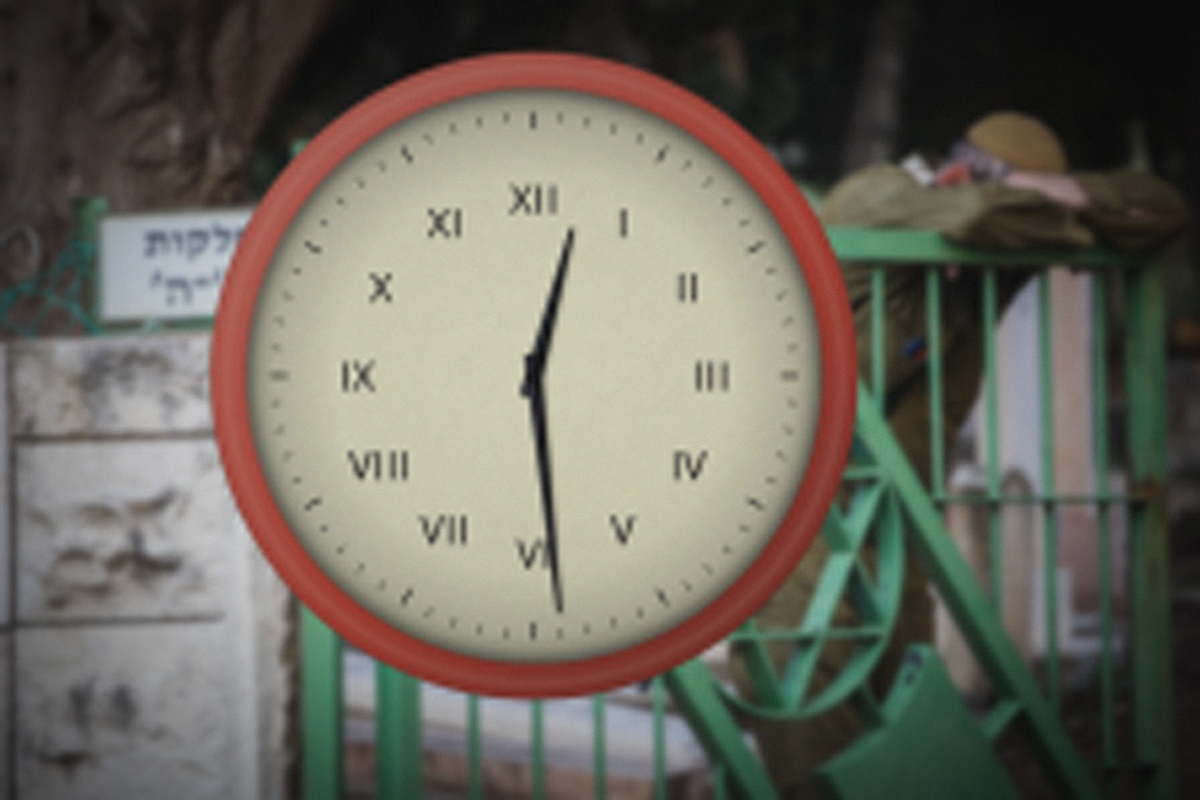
12:29
